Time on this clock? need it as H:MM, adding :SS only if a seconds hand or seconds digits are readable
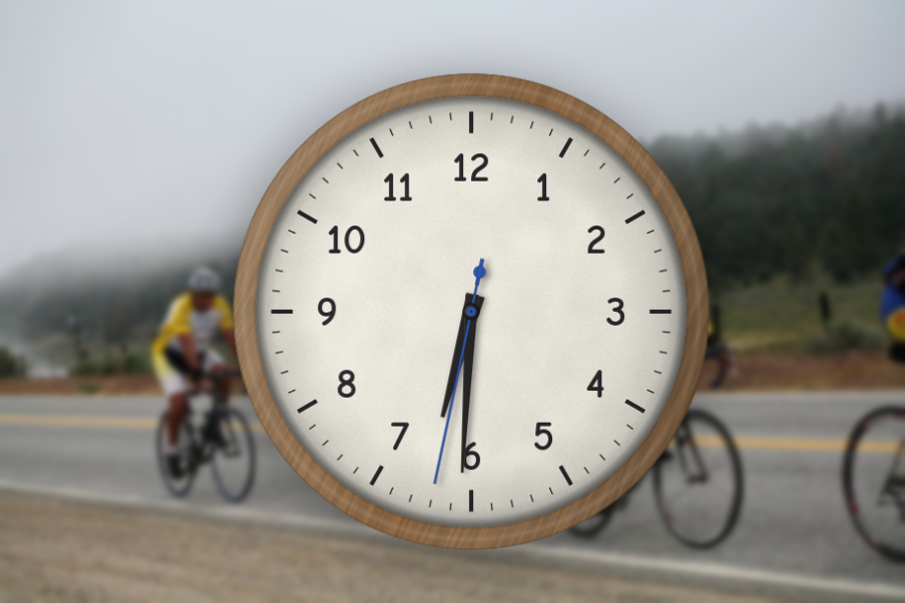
6:30:32
